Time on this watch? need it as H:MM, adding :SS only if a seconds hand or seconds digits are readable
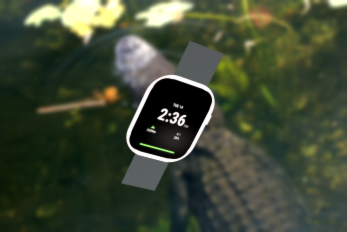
2:36
